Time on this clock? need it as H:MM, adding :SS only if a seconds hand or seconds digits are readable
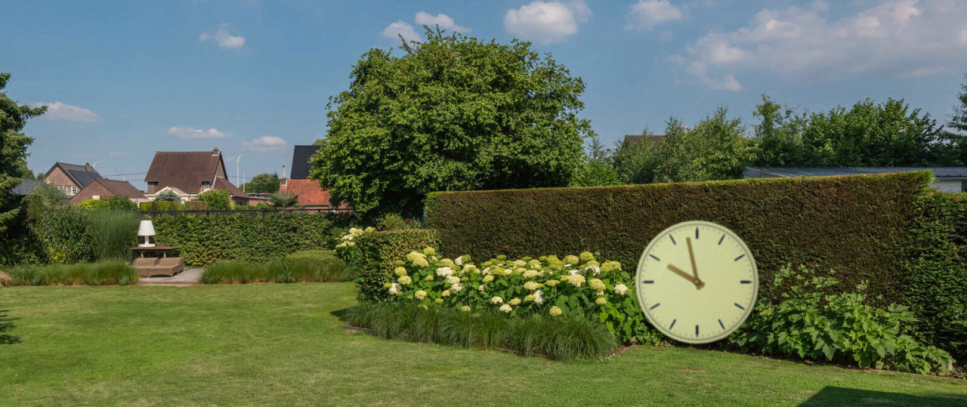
9:58
